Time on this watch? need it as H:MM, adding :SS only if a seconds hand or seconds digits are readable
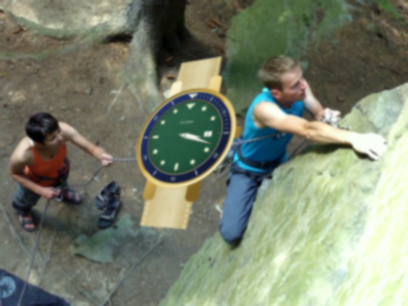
3:18
